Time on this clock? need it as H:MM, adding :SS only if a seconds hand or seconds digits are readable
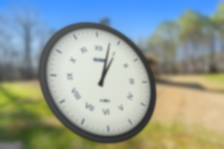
1:03
